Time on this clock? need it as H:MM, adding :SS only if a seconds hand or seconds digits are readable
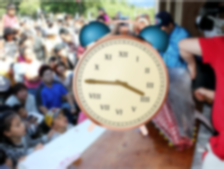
3:45
